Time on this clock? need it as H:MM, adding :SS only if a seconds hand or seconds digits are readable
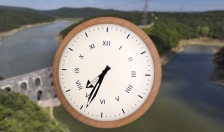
7:34
